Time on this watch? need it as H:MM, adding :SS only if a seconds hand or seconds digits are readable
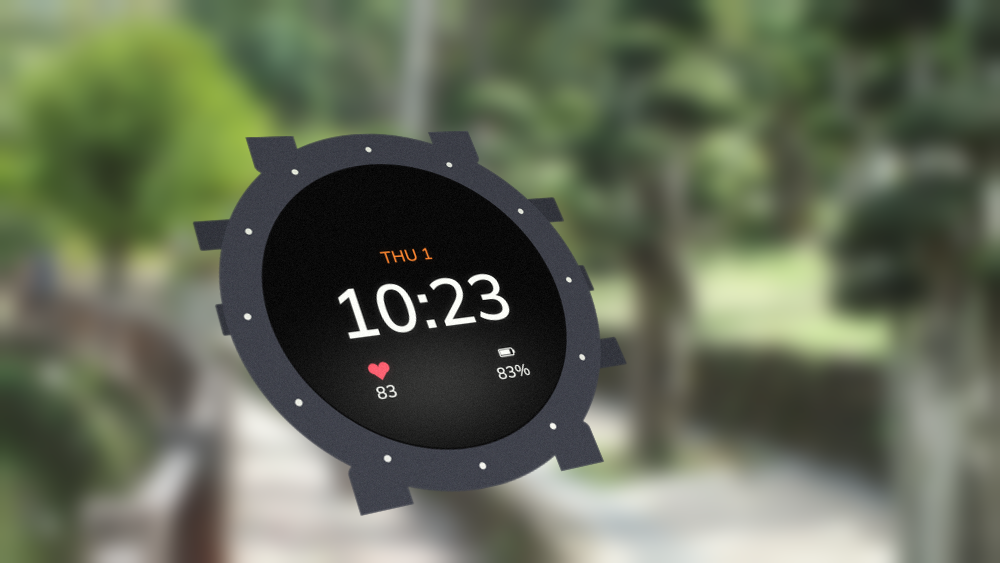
10:23
